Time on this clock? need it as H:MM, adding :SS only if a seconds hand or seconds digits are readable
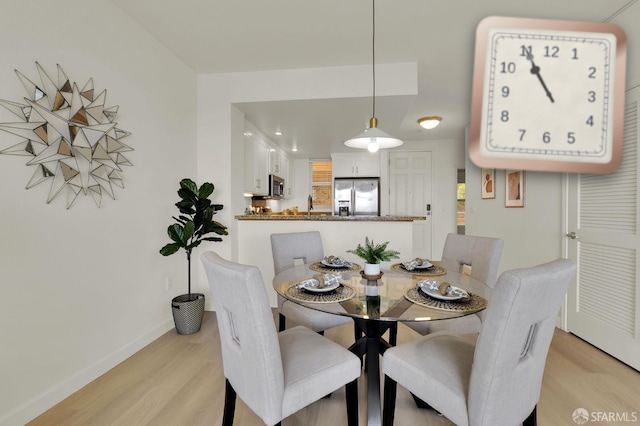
10:55
